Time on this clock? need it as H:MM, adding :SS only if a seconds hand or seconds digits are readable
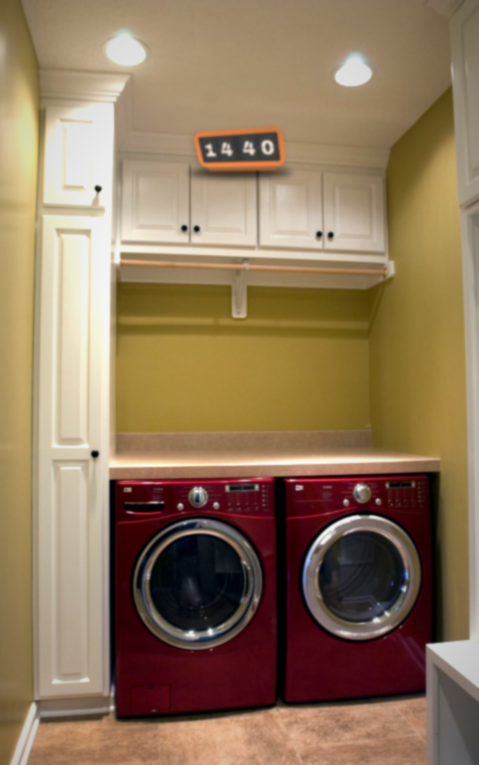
14:40
